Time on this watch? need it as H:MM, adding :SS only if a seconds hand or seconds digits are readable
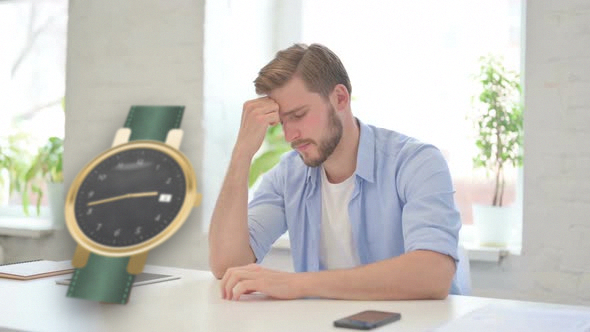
2:42
